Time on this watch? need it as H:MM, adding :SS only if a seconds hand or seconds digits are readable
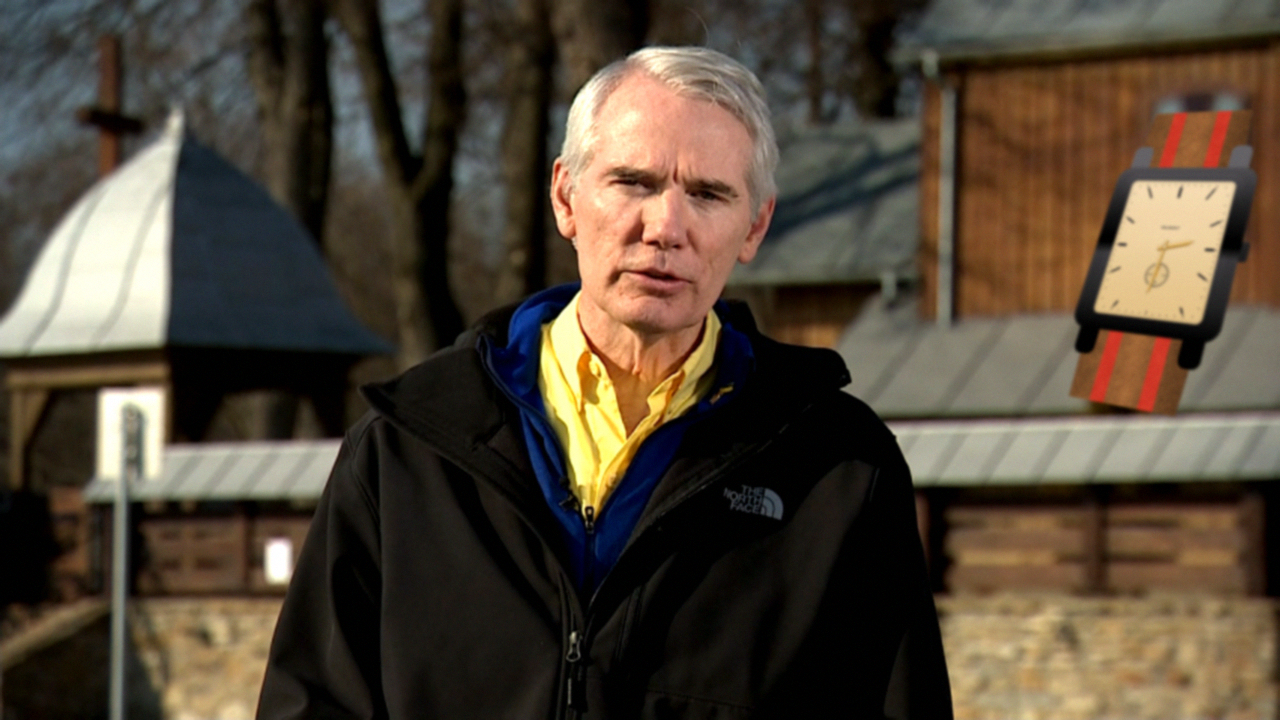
2:31
